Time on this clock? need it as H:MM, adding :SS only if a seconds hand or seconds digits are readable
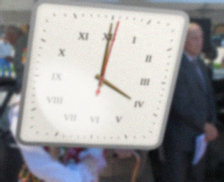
4:00:01
